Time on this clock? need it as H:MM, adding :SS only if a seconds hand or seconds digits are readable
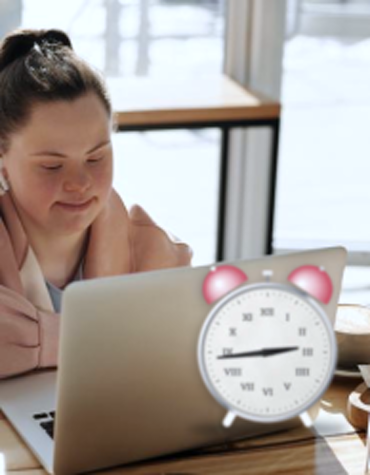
2:44
